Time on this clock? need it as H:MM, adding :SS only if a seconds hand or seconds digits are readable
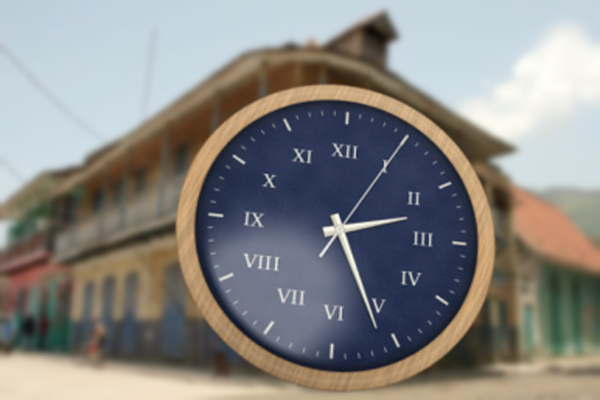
2:26:05
